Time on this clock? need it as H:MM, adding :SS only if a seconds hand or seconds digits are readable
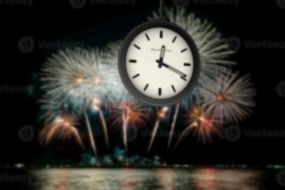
12:19
